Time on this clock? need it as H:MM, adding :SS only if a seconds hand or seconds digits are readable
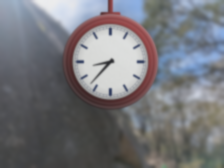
8:37
